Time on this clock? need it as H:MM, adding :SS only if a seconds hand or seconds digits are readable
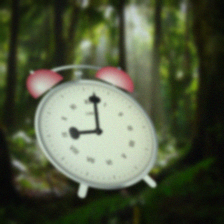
9:02
